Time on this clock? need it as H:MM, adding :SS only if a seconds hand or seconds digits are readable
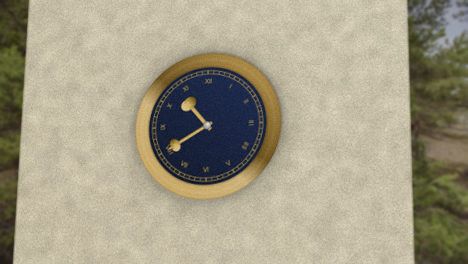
10:40
